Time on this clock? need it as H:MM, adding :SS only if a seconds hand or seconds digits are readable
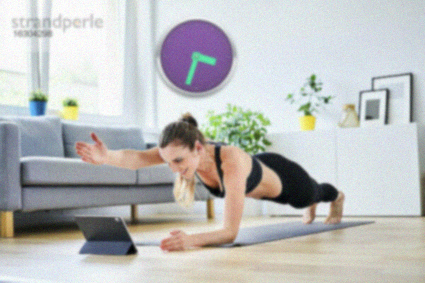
3:33
